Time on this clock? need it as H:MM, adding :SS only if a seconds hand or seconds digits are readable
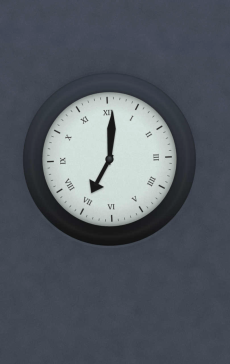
7:01
